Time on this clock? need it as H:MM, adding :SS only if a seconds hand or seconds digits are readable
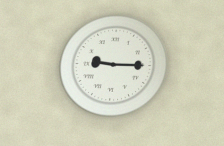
9:15
